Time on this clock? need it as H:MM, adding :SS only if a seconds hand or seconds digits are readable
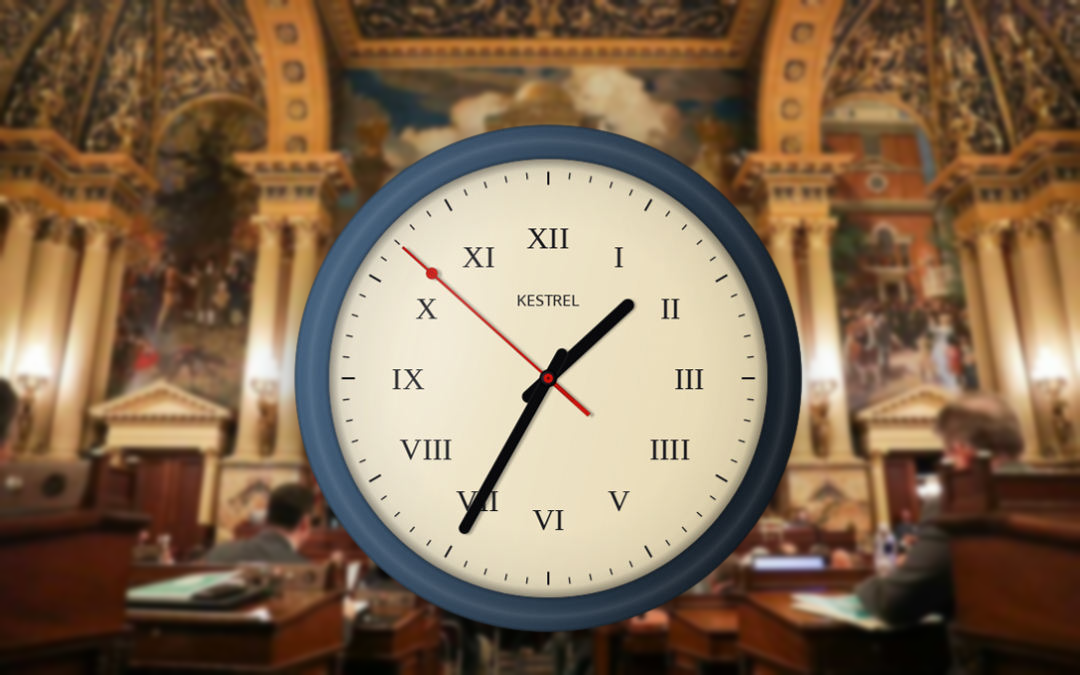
1:34:52
